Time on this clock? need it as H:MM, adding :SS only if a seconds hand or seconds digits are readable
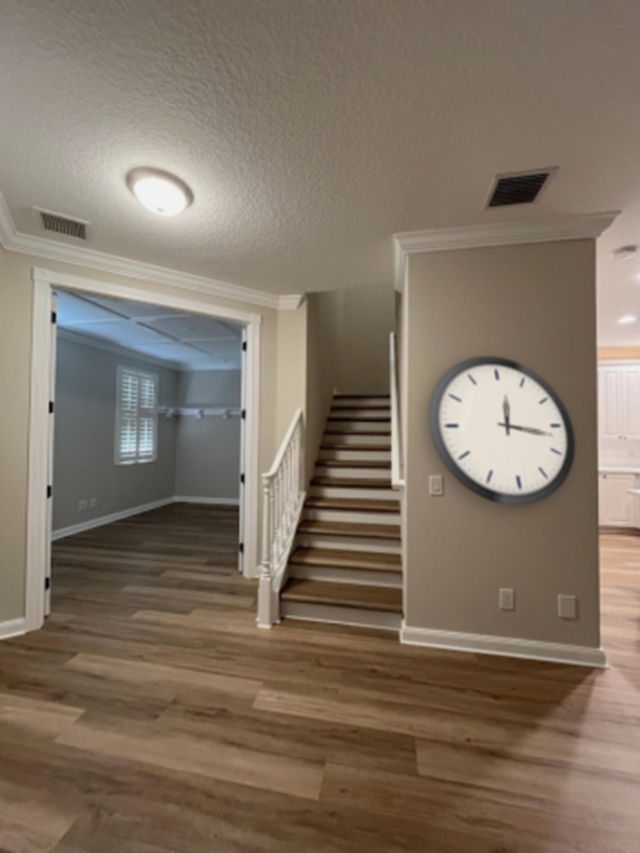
12:17
